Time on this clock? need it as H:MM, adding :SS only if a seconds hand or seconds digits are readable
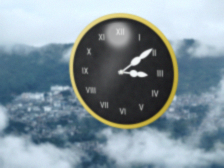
3:09
